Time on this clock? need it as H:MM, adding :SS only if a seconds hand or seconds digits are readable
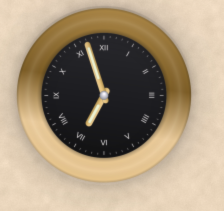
6:57
